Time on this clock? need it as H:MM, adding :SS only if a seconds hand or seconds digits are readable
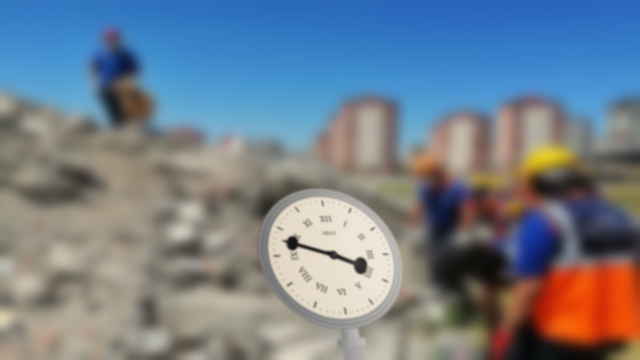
3:48
